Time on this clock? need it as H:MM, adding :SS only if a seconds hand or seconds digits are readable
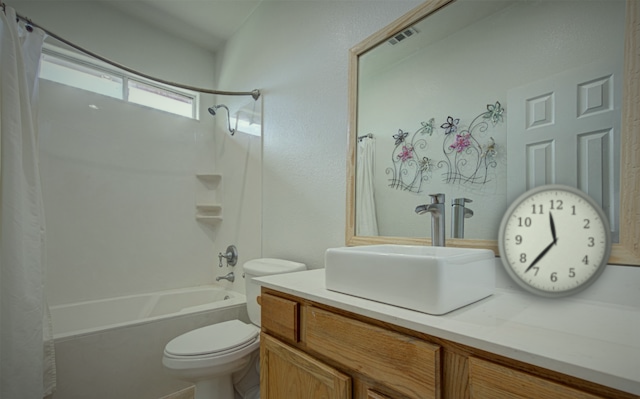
11:37
